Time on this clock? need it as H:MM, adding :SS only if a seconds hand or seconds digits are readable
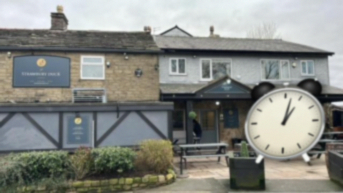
1:02
